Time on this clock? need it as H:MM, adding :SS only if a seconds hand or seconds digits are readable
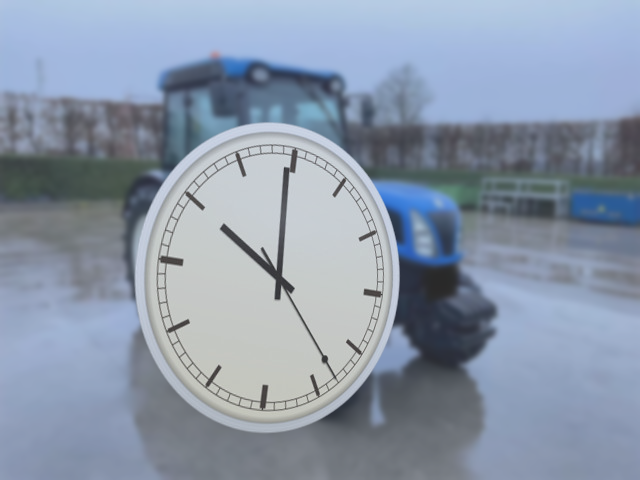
9:59:23
